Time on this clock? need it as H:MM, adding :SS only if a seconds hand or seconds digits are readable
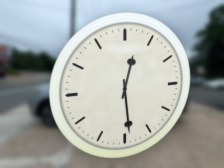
12:29
